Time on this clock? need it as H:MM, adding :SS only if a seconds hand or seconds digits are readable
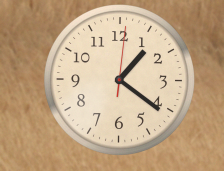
1:21:01
